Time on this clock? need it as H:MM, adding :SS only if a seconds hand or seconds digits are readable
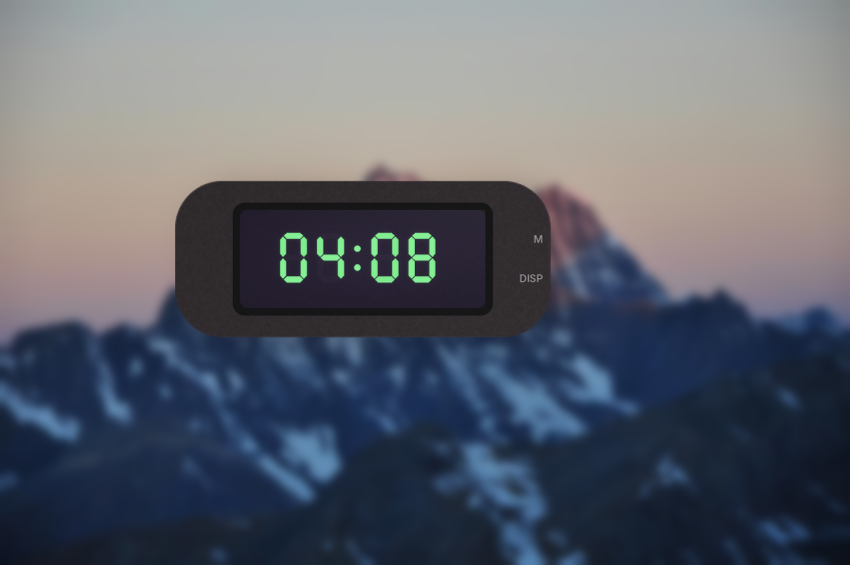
4:08
